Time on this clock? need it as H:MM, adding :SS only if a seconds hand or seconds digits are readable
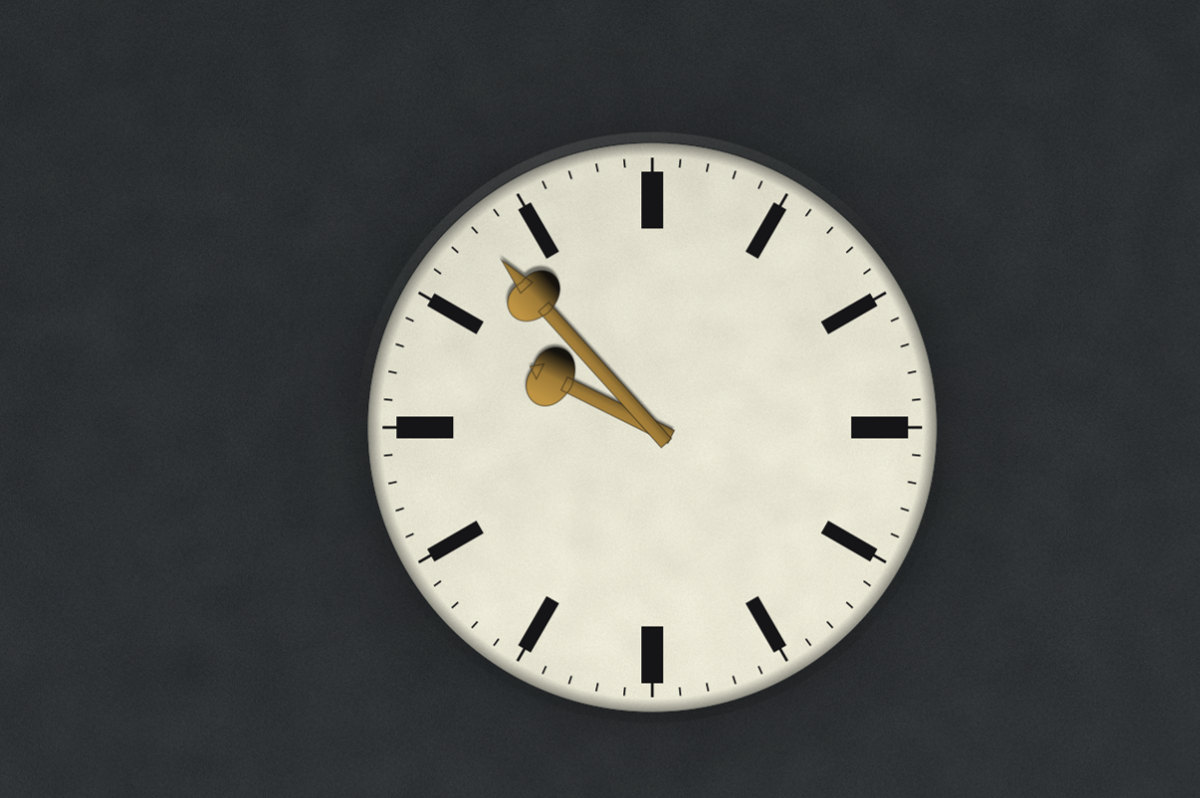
9:53
